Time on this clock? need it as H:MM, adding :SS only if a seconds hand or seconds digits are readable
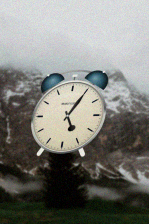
5:05
